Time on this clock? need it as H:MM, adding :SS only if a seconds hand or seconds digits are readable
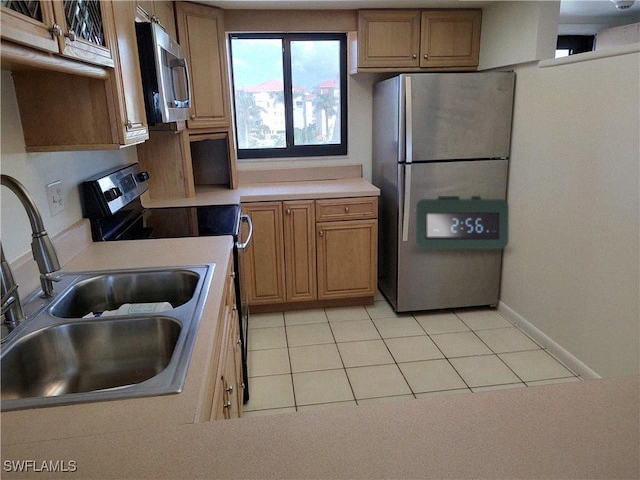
2:56
